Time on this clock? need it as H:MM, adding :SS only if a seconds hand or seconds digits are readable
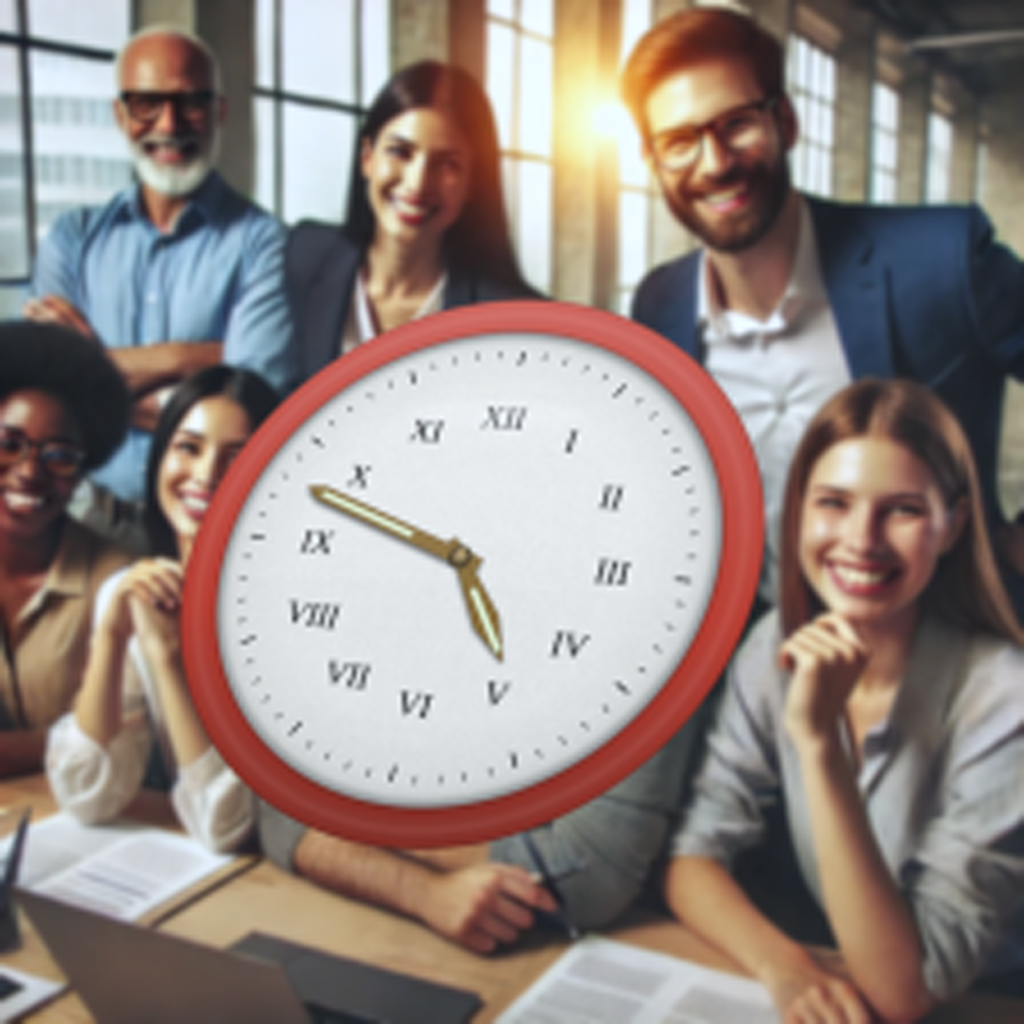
4:48
